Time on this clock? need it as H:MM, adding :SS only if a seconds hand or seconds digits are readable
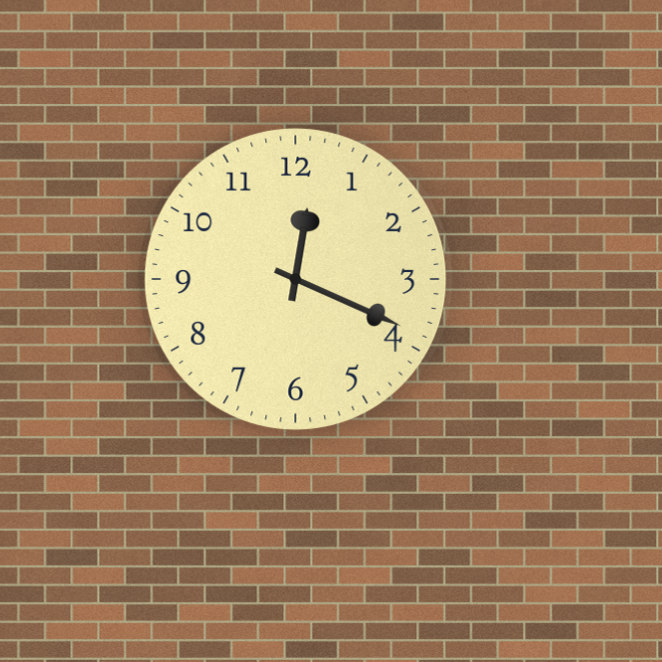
12:19
